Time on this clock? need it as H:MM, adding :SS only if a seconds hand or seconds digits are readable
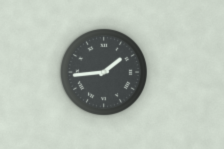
1:44
